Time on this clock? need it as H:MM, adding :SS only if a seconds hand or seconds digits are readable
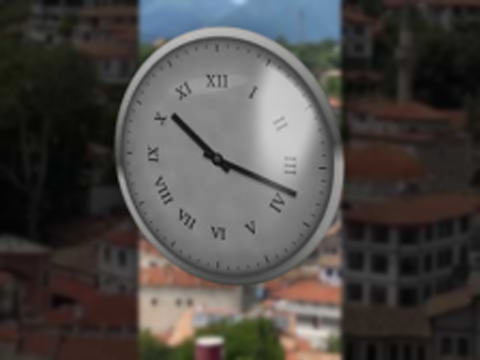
10:18
